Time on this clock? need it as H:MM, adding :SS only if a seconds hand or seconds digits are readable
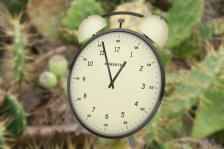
12:56
